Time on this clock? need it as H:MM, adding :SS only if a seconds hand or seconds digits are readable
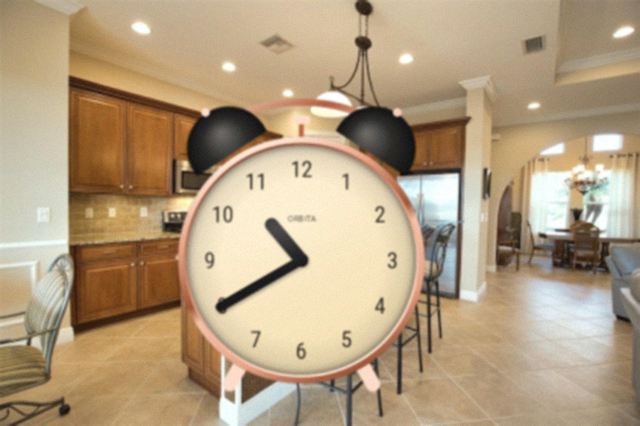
10:40
